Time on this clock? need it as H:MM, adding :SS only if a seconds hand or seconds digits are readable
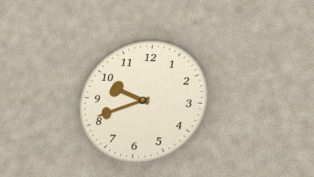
9:41
